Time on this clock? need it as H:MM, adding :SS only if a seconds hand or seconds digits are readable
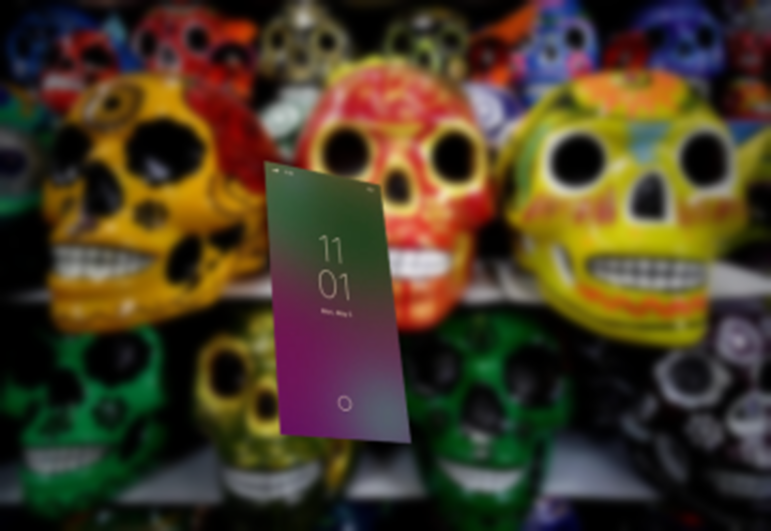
11:01
